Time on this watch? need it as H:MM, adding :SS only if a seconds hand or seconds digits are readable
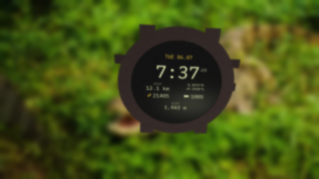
7:37
